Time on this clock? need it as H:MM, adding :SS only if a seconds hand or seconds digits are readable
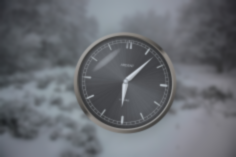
6:07
